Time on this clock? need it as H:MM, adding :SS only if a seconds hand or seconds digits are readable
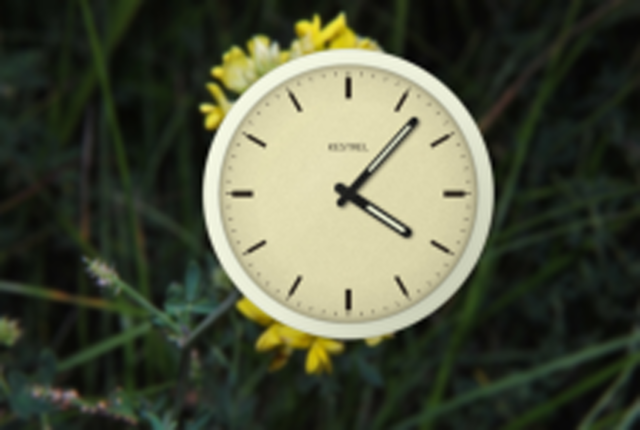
4:07
